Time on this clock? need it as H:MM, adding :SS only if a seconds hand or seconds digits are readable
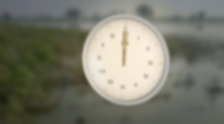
12:00
